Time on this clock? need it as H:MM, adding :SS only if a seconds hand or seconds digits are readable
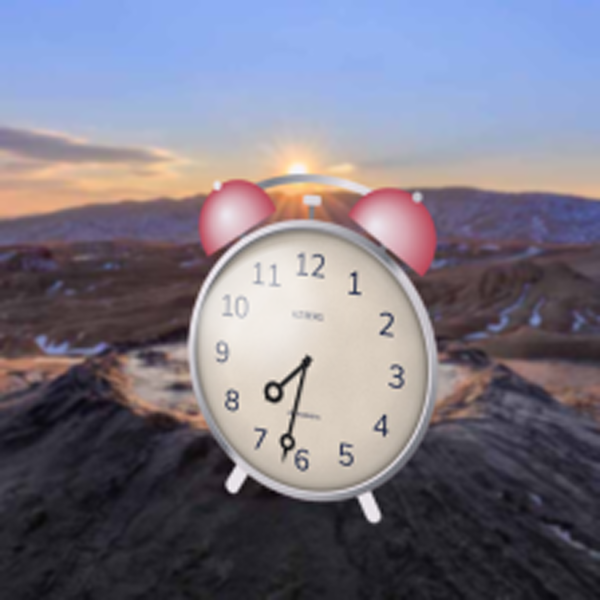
7:32
